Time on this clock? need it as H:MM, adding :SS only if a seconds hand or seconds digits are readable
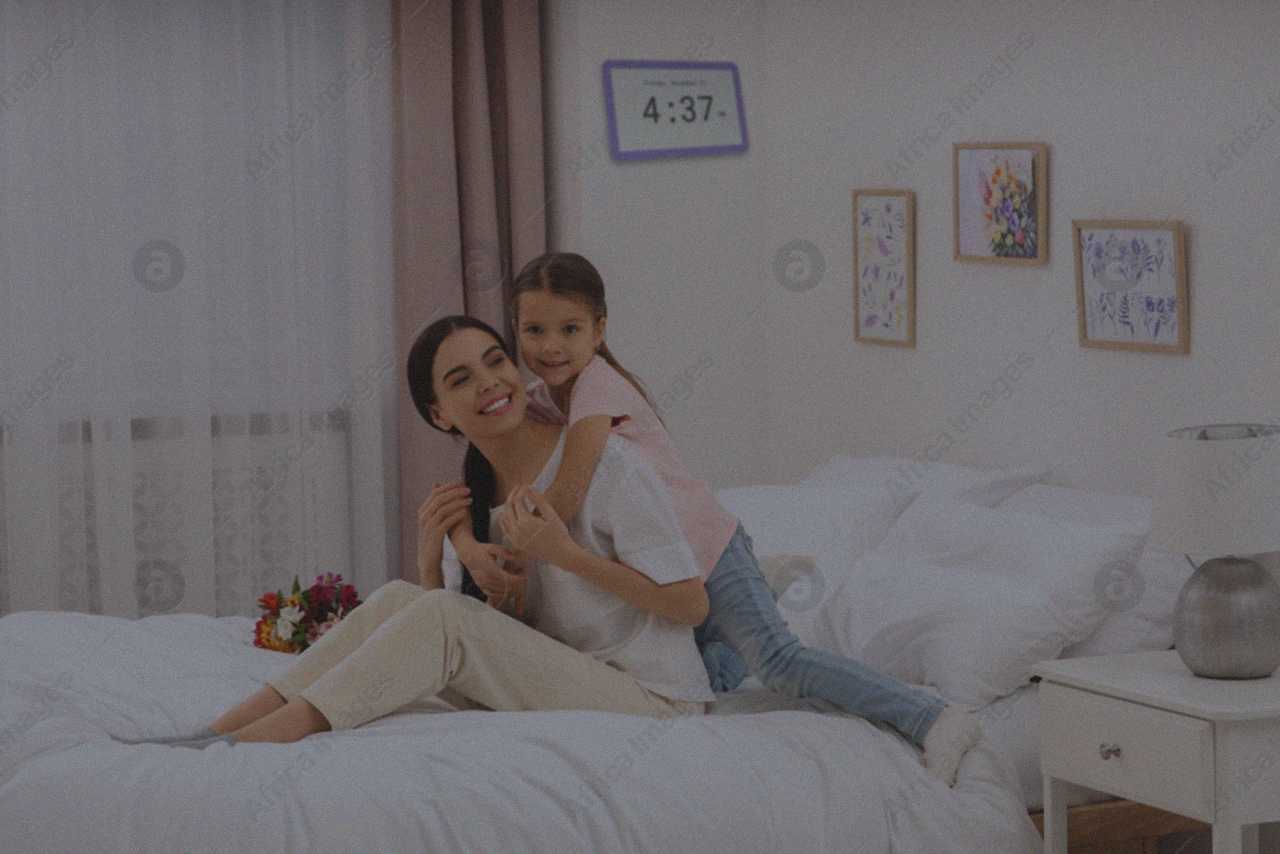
4:37
